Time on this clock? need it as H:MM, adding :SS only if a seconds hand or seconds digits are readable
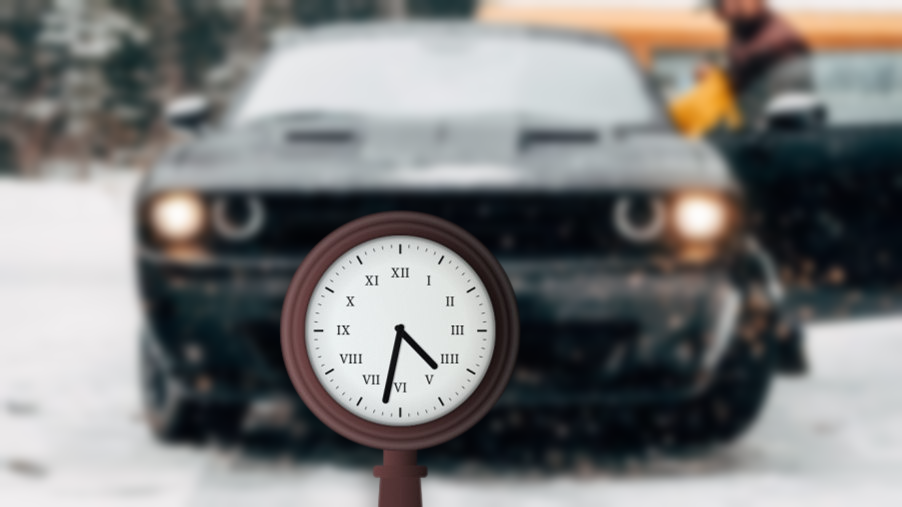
4:32
